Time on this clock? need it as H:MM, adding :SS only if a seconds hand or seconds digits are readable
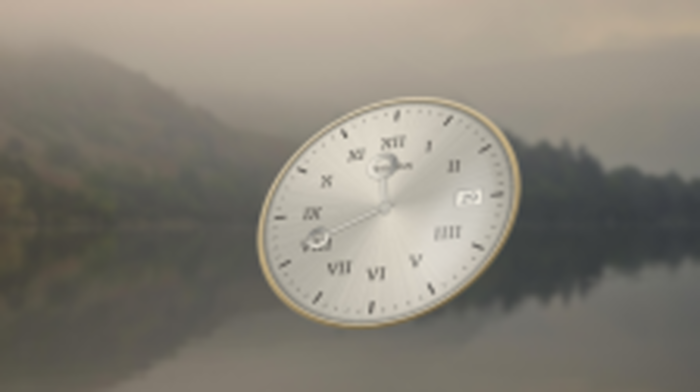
11:41
